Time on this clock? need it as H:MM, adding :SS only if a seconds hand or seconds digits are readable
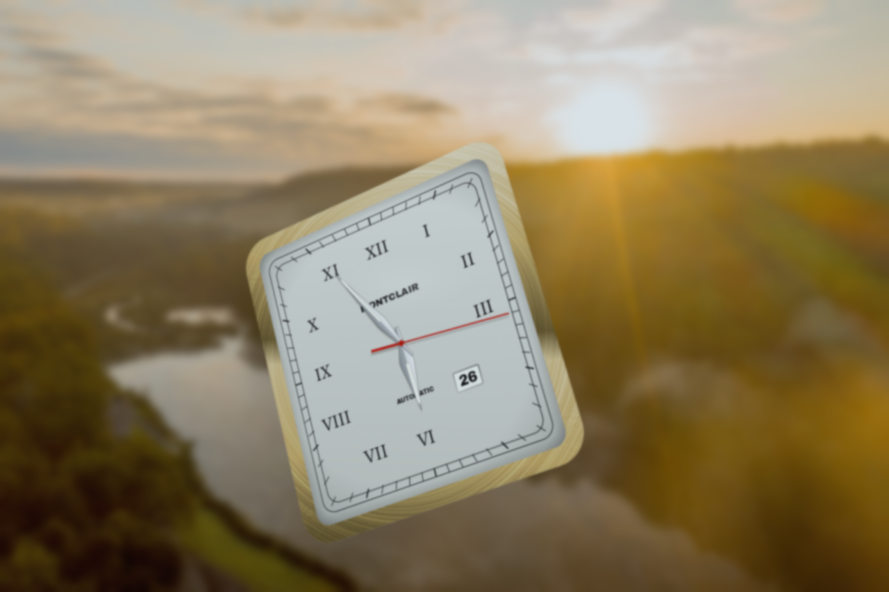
5:55:16
